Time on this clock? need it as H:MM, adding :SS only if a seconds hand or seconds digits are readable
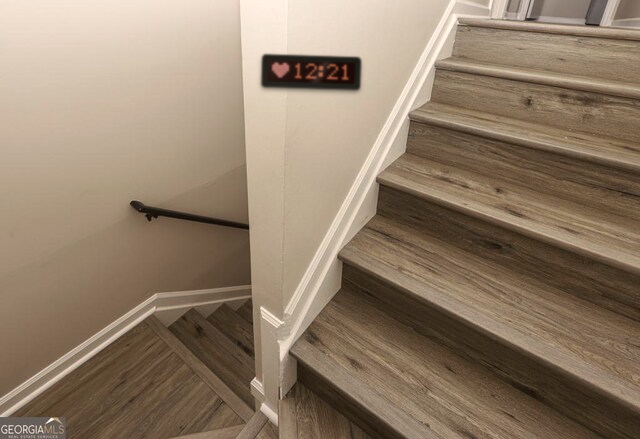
12:21
